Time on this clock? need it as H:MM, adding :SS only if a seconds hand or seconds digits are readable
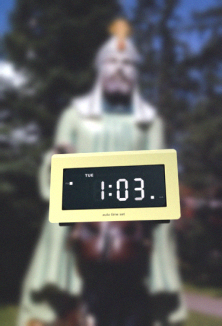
1:03
